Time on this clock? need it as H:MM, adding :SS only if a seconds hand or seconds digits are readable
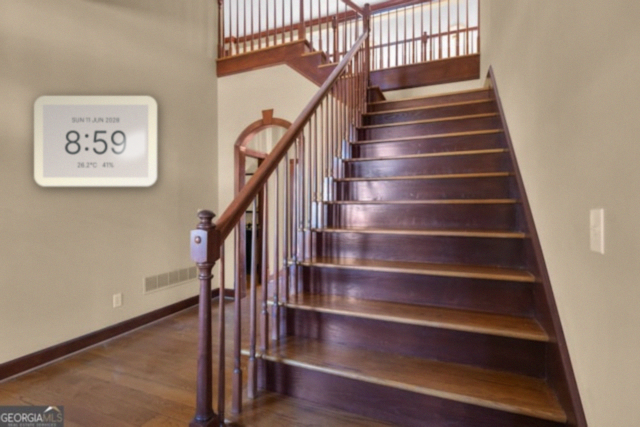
8:59
